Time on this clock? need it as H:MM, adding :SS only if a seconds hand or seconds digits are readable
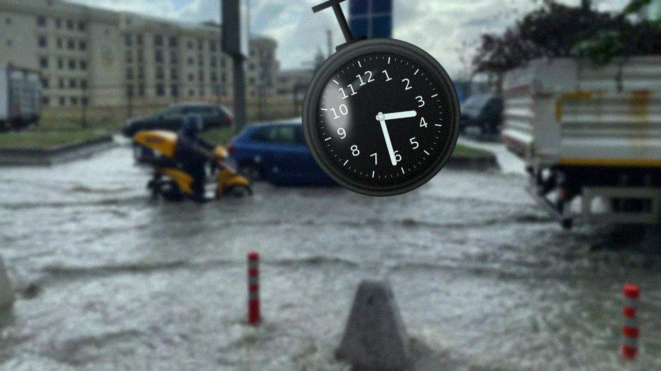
3:31
